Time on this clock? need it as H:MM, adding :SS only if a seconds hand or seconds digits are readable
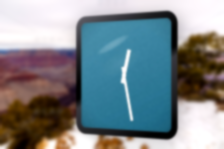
12:28
